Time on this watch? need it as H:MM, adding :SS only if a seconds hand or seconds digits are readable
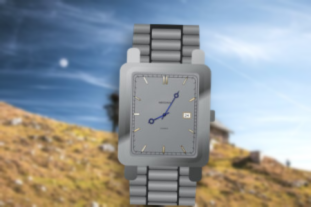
8:05
